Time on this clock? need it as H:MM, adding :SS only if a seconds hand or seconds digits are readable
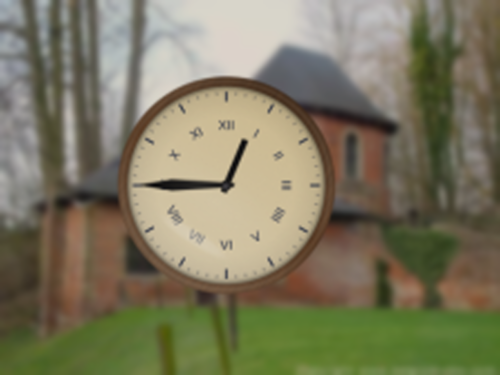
12:45
